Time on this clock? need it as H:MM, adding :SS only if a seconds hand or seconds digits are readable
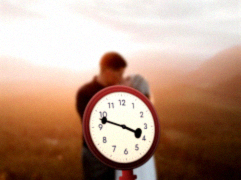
3:48
